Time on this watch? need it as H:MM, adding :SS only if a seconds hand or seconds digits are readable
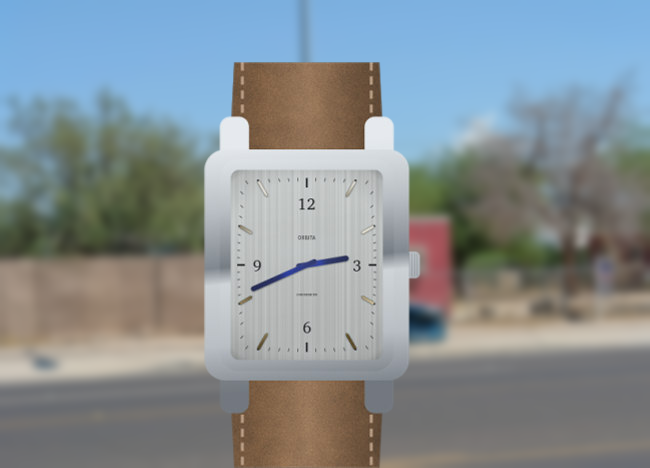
2:41
